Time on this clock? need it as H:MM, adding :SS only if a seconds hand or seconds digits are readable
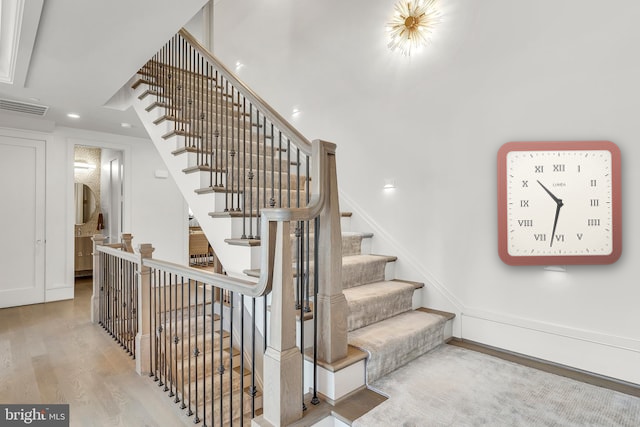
10:32
